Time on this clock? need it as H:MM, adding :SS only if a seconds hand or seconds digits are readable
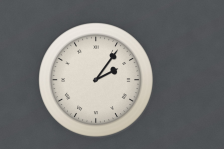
2:06
